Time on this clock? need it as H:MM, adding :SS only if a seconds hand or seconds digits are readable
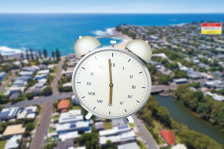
5:59
